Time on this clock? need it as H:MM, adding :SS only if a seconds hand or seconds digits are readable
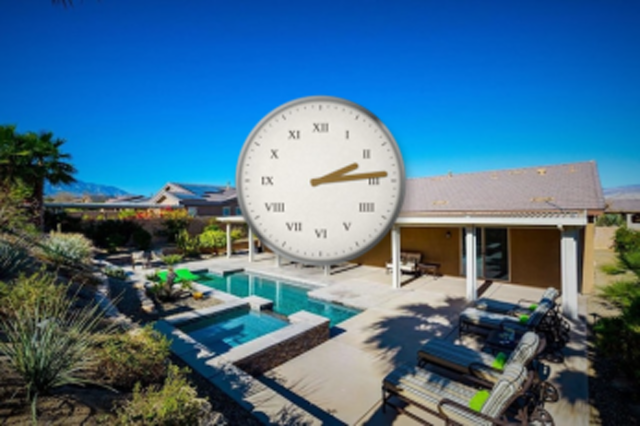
2:14
